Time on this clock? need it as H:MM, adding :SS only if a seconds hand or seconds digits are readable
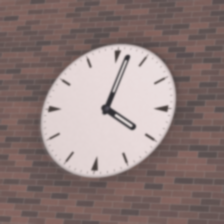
4:02
